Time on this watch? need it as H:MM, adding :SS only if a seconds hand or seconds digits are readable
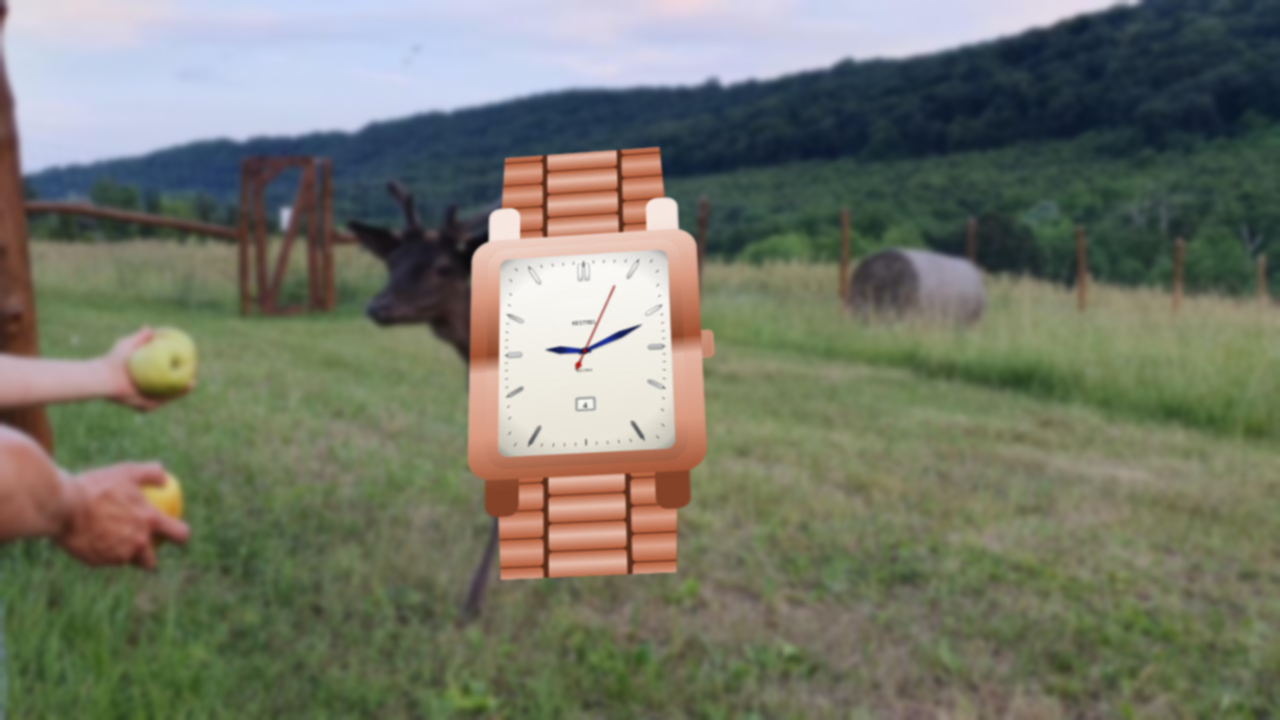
9:11:04
